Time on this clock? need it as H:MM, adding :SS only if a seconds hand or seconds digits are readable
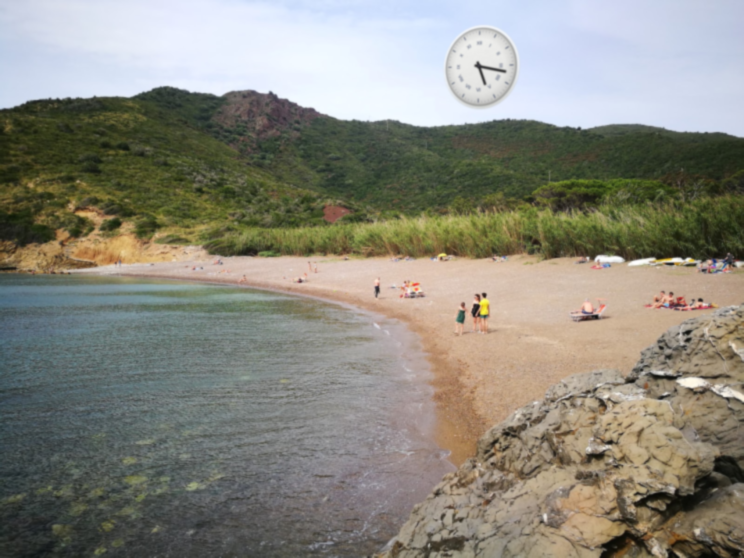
5:17
